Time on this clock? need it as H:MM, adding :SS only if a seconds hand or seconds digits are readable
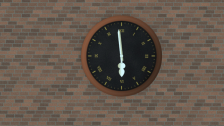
5:59
